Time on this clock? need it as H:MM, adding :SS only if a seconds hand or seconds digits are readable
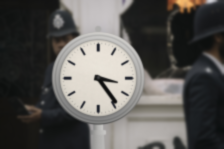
3:24
